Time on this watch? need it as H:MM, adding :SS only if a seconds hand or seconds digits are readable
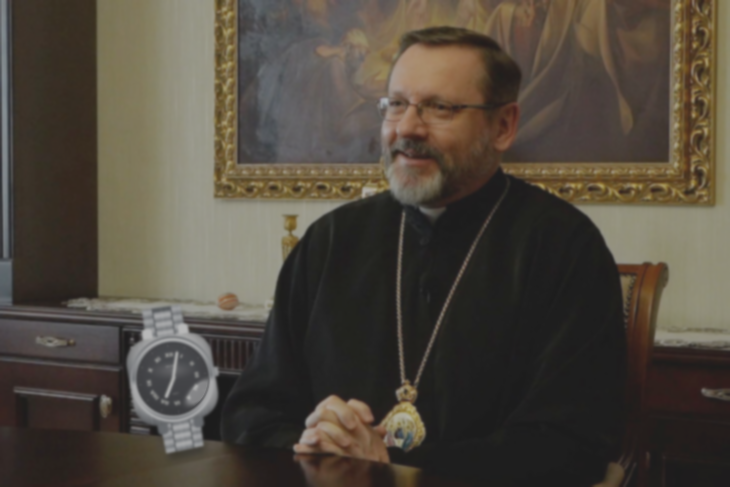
7:03
